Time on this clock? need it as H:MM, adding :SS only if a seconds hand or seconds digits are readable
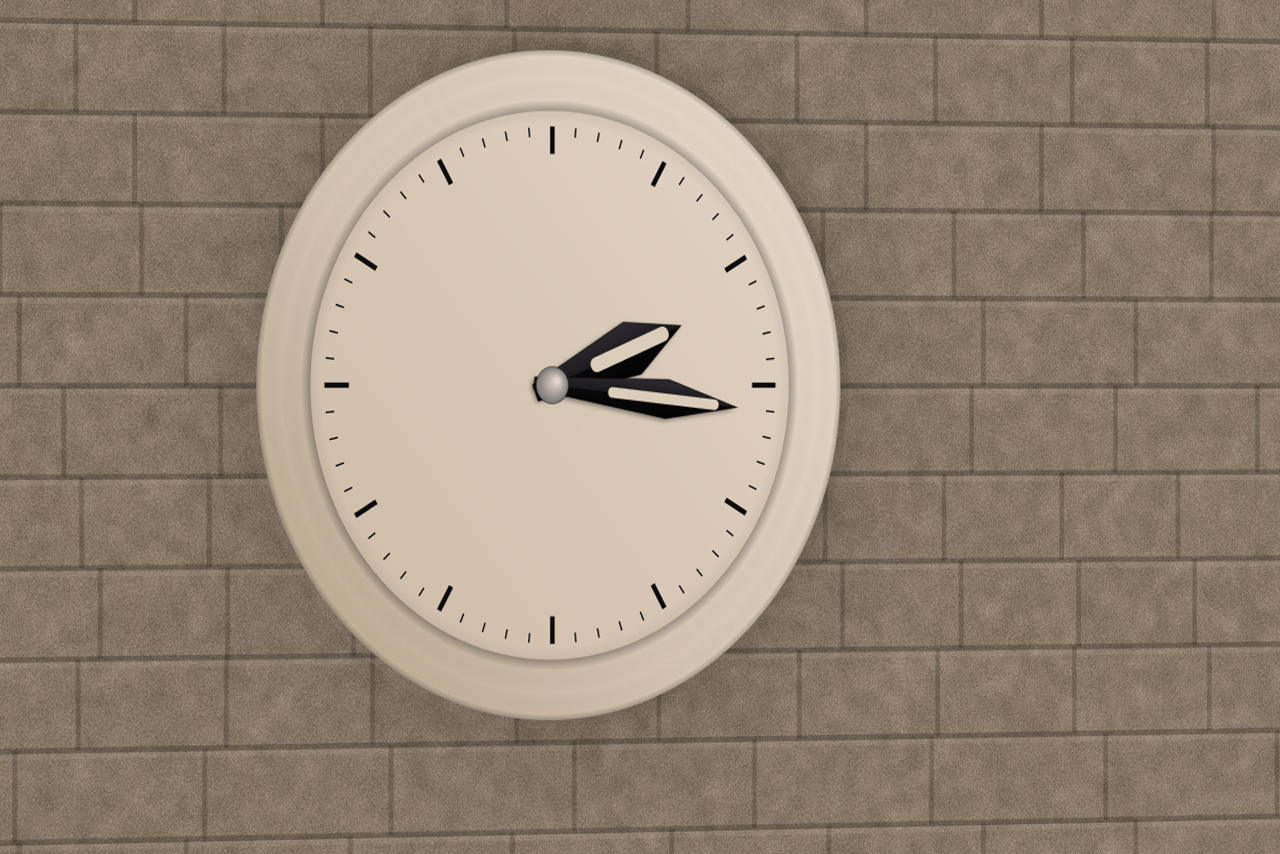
2:16
